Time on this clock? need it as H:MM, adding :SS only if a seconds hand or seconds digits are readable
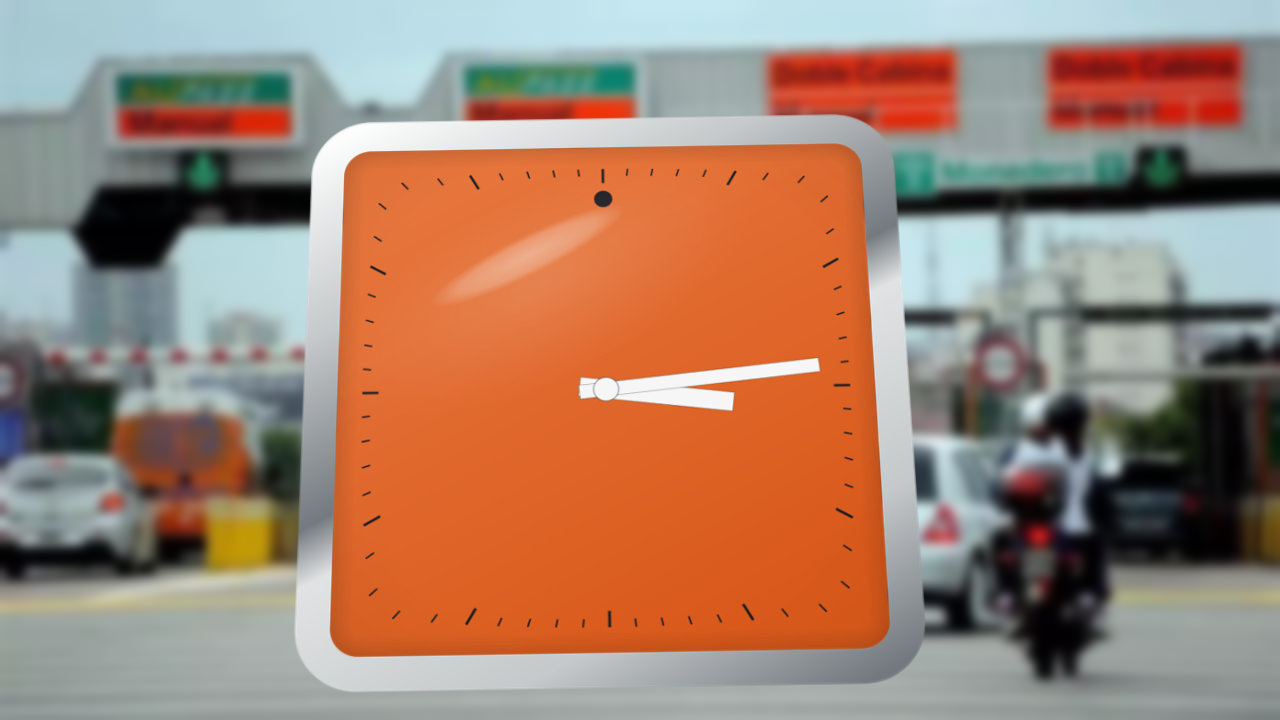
3:14
